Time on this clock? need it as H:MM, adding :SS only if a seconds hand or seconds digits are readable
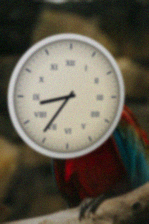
8:36
